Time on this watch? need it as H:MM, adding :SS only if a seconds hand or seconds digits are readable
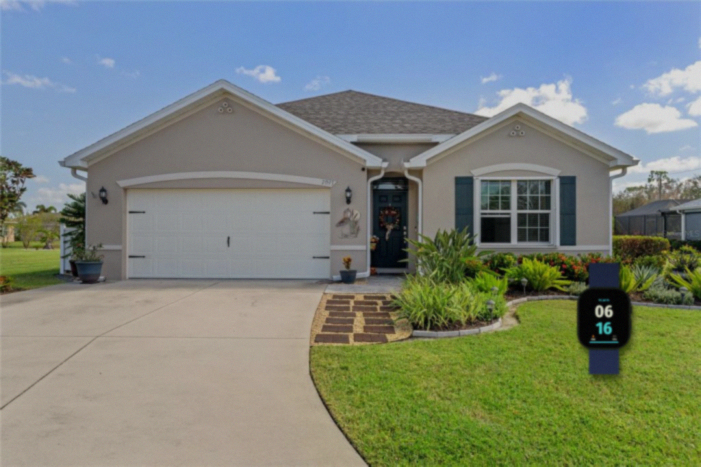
6:16
